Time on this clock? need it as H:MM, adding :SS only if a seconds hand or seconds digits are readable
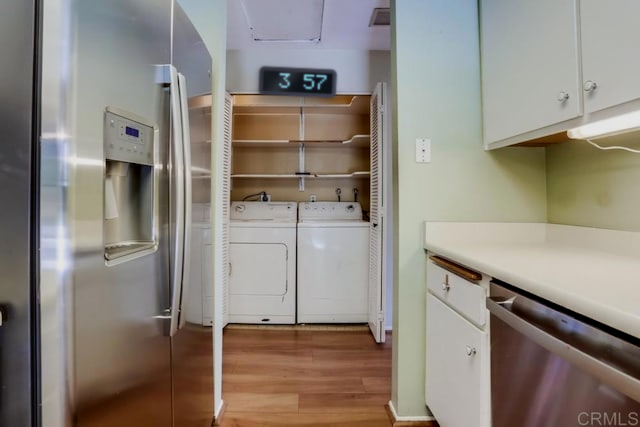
3:57
